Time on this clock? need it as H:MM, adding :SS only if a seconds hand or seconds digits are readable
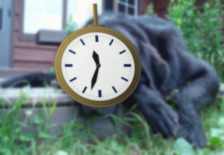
11:33
